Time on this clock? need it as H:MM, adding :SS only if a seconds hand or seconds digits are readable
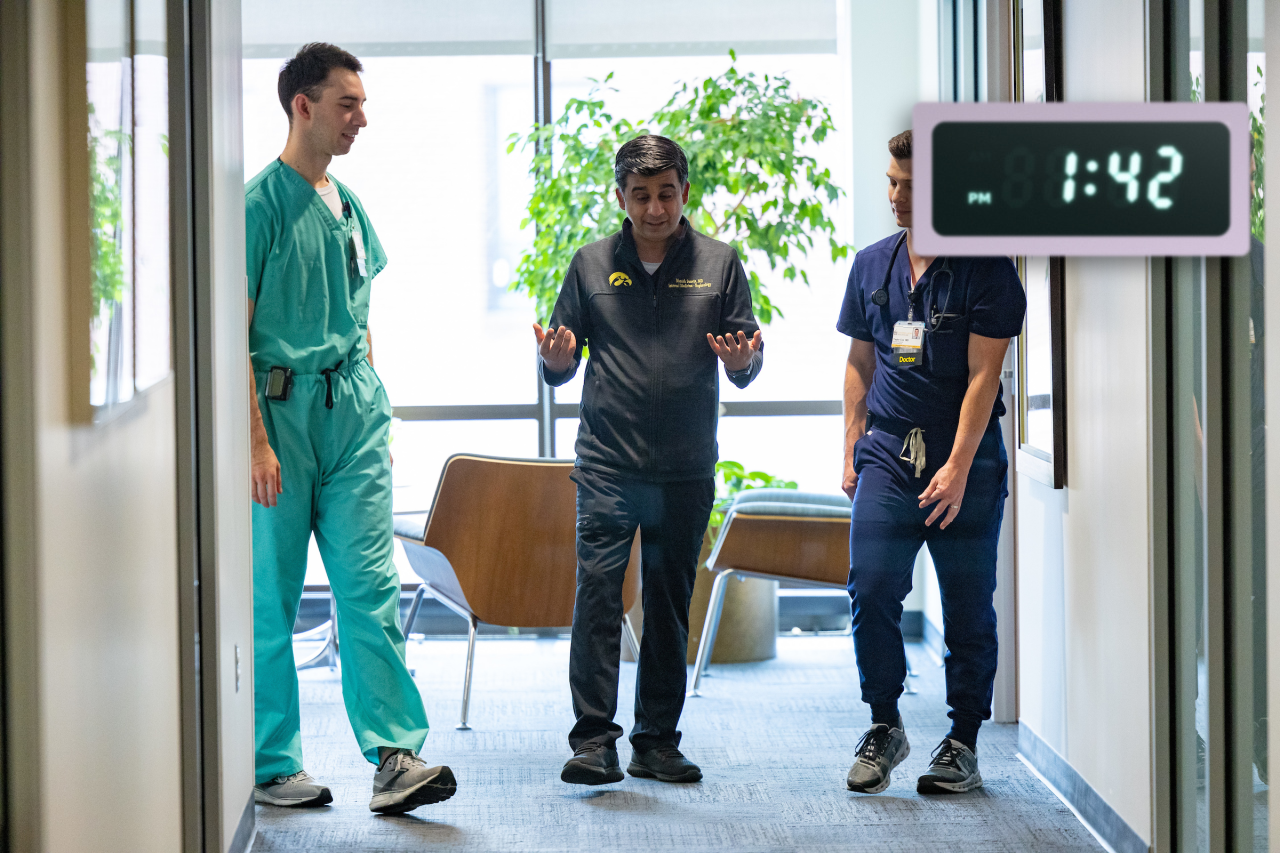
1:42
